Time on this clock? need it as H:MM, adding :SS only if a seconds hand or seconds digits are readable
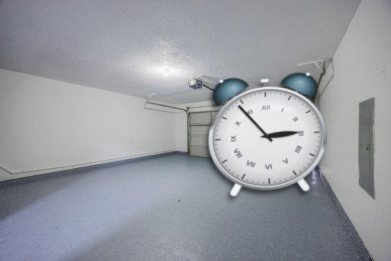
2:54
